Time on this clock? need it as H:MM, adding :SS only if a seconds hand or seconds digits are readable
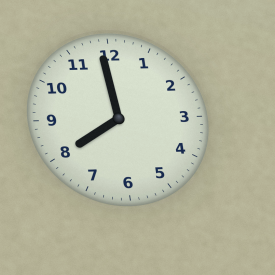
7:59
